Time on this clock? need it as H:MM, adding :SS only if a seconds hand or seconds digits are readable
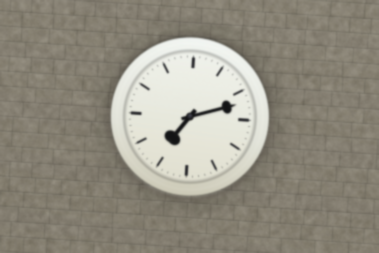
7:12
